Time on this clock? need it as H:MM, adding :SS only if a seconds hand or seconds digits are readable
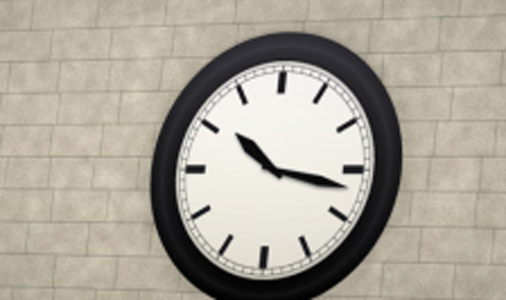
10:17
